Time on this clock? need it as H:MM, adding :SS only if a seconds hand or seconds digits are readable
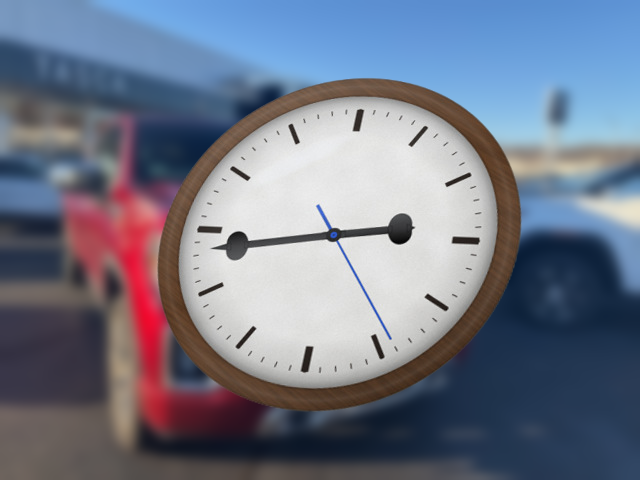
2:43:24
